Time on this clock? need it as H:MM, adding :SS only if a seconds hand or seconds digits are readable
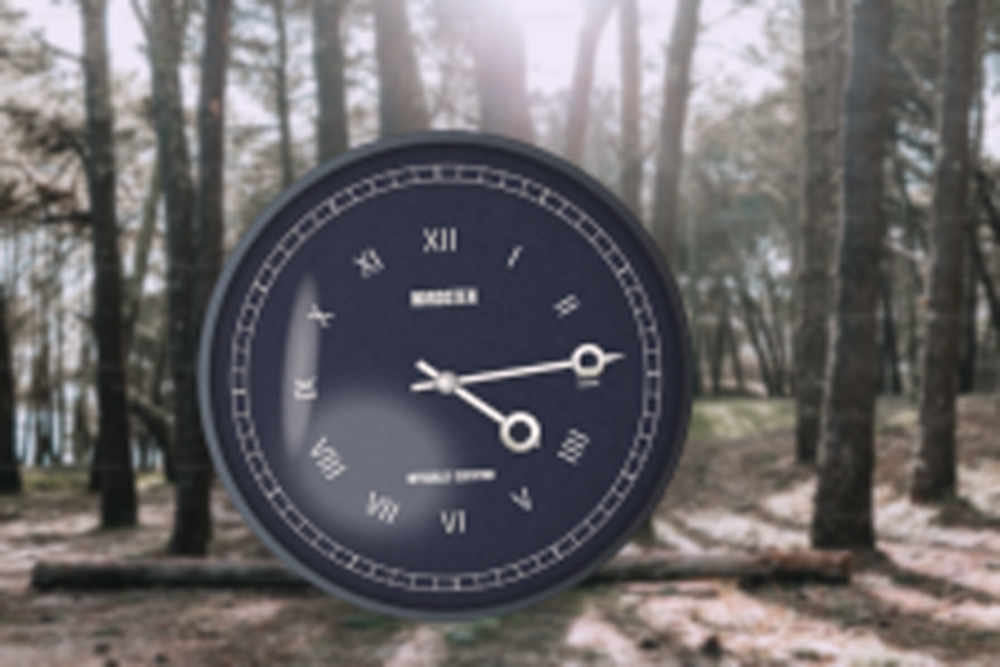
4:14
